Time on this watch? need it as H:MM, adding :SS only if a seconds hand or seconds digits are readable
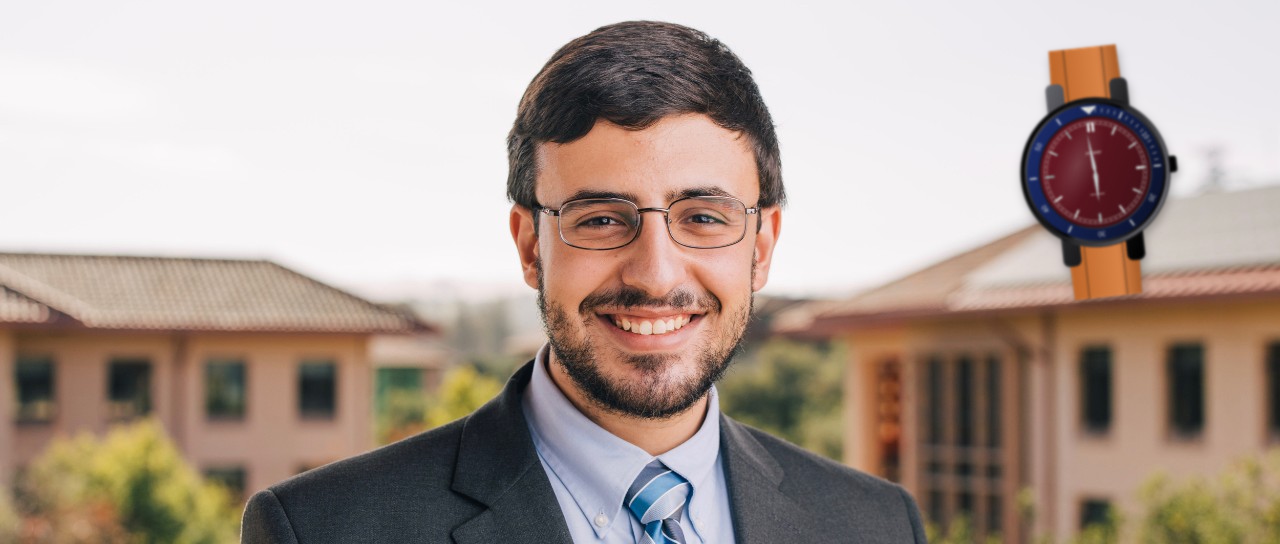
5:59
